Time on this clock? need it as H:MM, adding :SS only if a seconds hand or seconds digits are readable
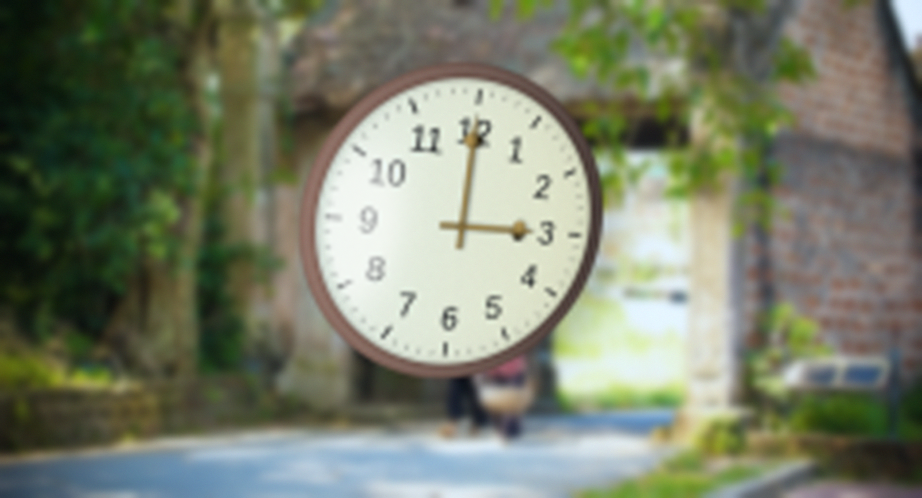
3:00
